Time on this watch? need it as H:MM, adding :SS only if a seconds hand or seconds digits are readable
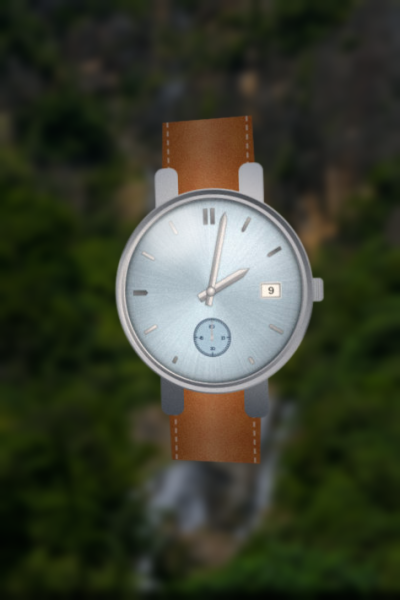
2:02
